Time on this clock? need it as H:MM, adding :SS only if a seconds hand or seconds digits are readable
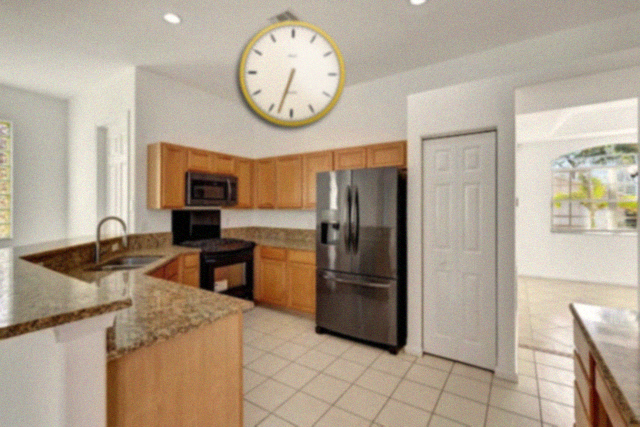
6:33
